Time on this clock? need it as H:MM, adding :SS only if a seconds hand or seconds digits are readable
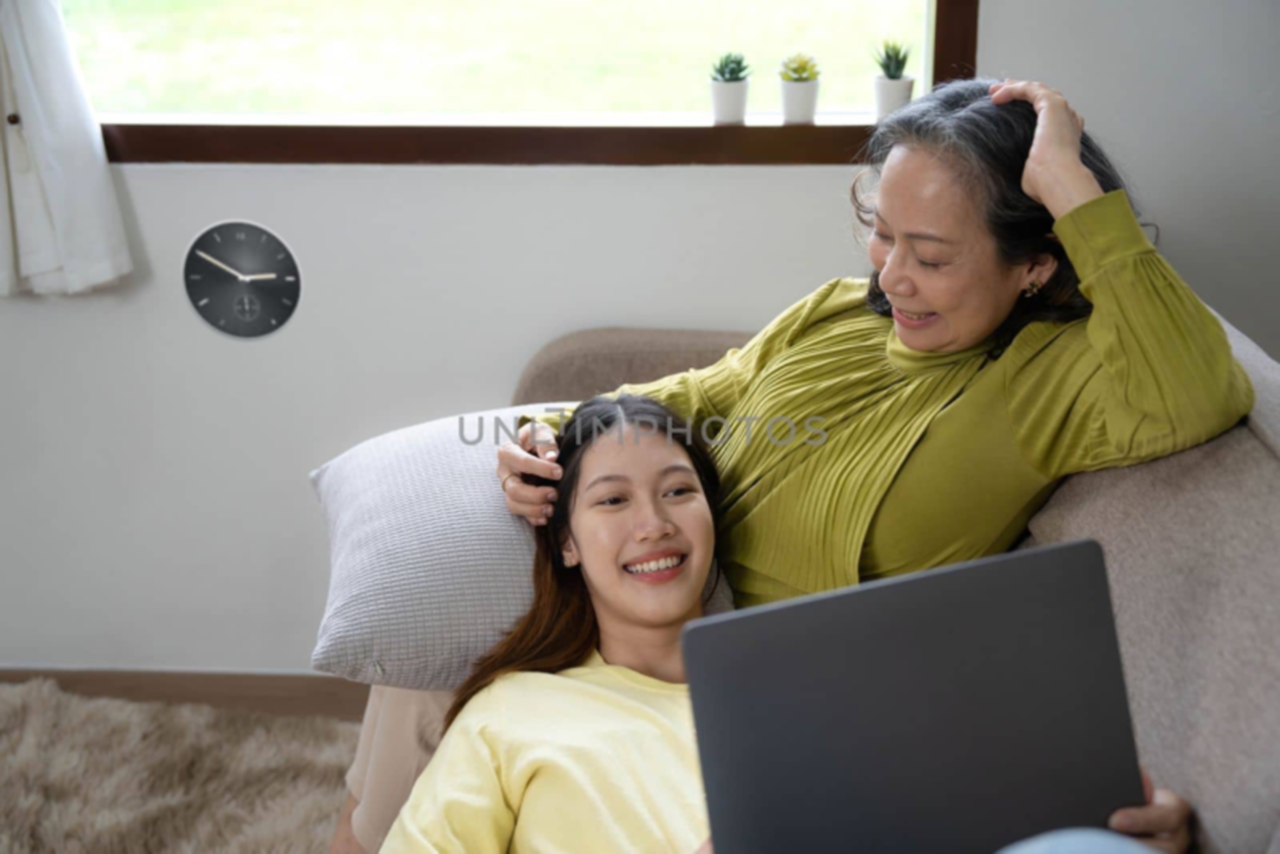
2:50
